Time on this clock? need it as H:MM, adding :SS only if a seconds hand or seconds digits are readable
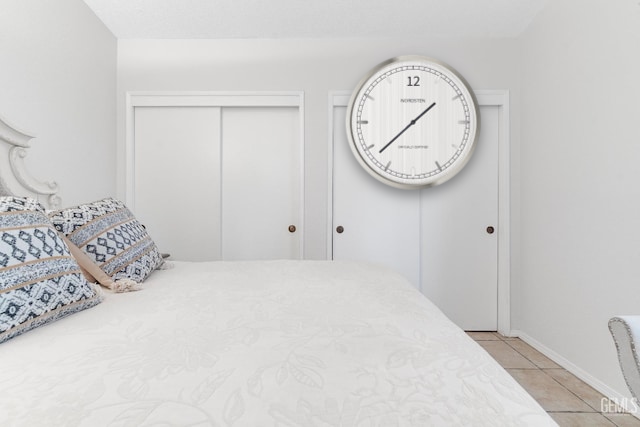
1:38
